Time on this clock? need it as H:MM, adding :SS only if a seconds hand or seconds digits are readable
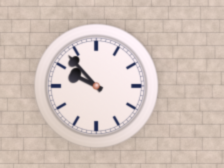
9:53
